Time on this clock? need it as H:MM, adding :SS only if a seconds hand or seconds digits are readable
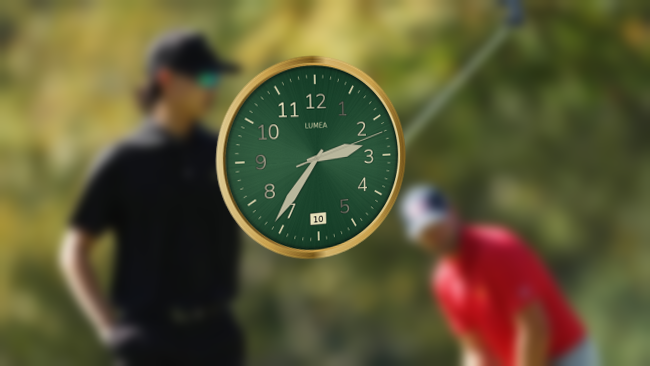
2:36:12
